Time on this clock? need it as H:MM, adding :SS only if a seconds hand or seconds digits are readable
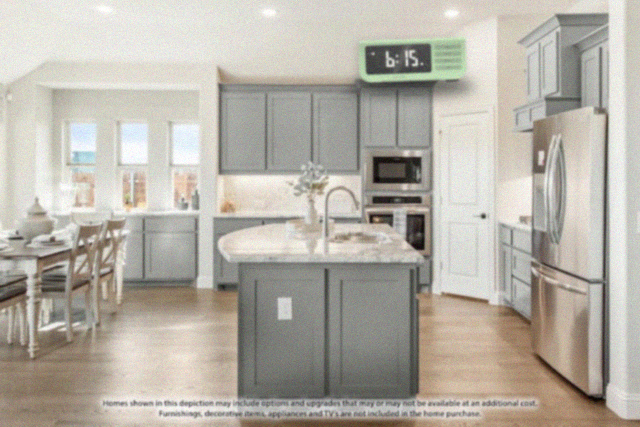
6:15
